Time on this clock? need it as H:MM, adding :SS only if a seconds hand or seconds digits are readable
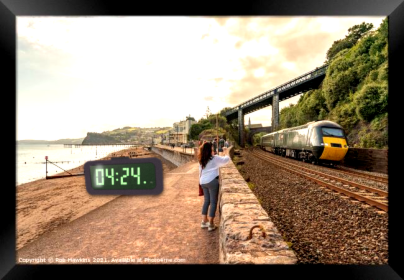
4:24
